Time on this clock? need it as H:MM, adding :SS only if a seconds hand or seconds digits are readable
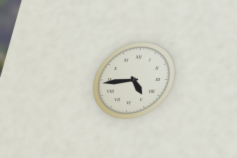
4:44
